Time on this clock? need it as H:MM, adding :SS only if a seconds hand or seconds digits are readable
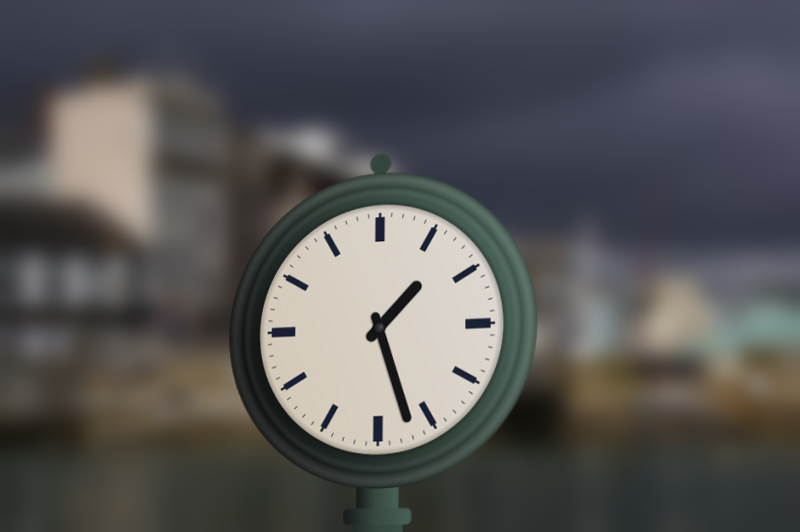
1:27
